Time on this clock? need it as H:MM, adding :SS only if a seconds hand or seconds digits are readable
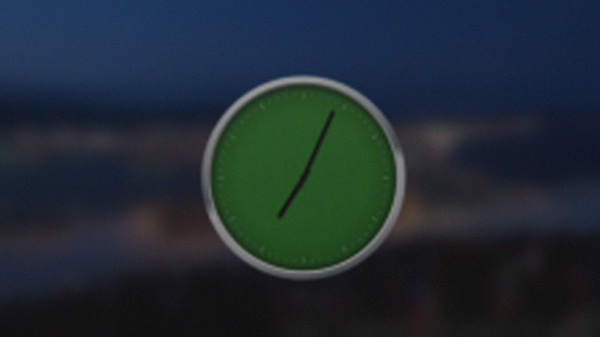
7:04
